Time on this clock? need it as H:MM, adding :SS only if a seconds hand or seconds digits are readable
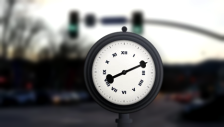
8:11
